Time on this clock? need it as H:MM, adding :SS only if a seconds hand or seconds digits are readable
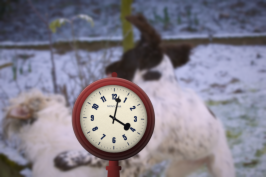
4:02
